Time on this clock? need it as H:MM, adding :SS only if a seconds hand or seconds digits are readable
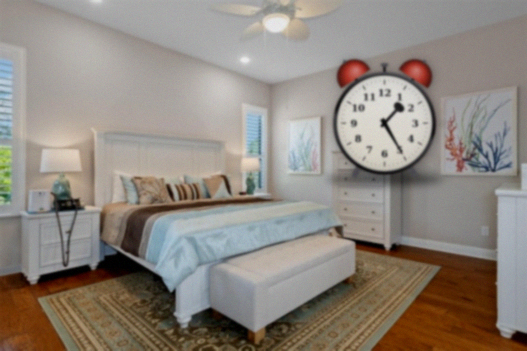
1:25
